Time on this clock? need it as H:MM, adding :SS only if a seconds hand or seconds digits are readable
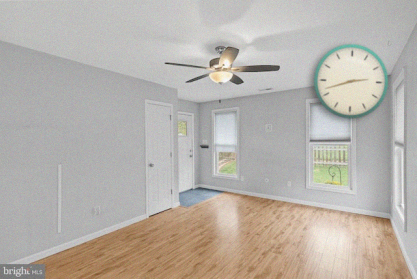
2:42
